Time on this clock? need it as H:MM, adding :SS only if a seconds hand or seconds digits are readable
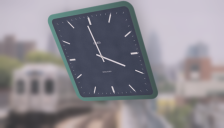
3:59
